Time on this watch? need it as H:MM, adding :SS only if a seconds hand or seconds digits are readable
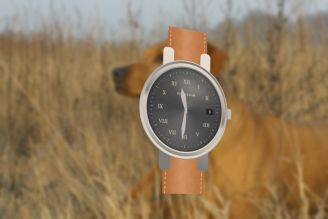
11:31
